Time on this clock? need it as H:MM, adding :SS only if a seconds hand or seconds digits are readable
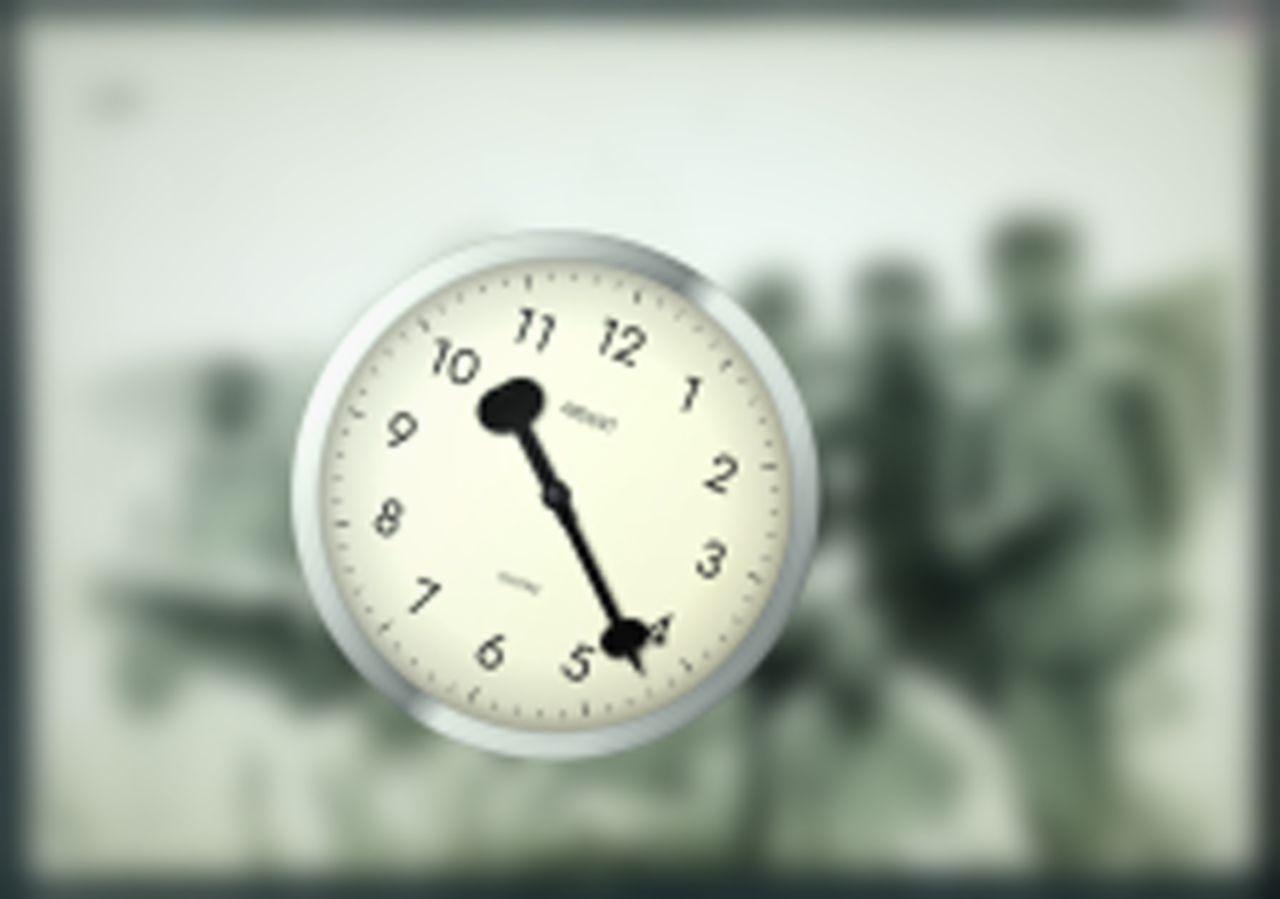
10:22
